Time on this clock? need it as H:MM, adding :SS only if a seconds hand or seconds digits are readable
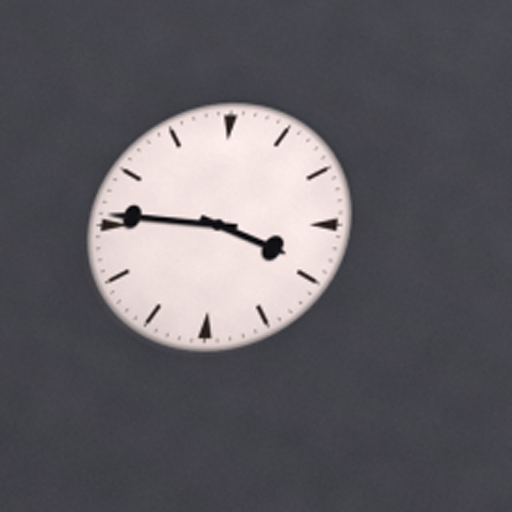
3:46
